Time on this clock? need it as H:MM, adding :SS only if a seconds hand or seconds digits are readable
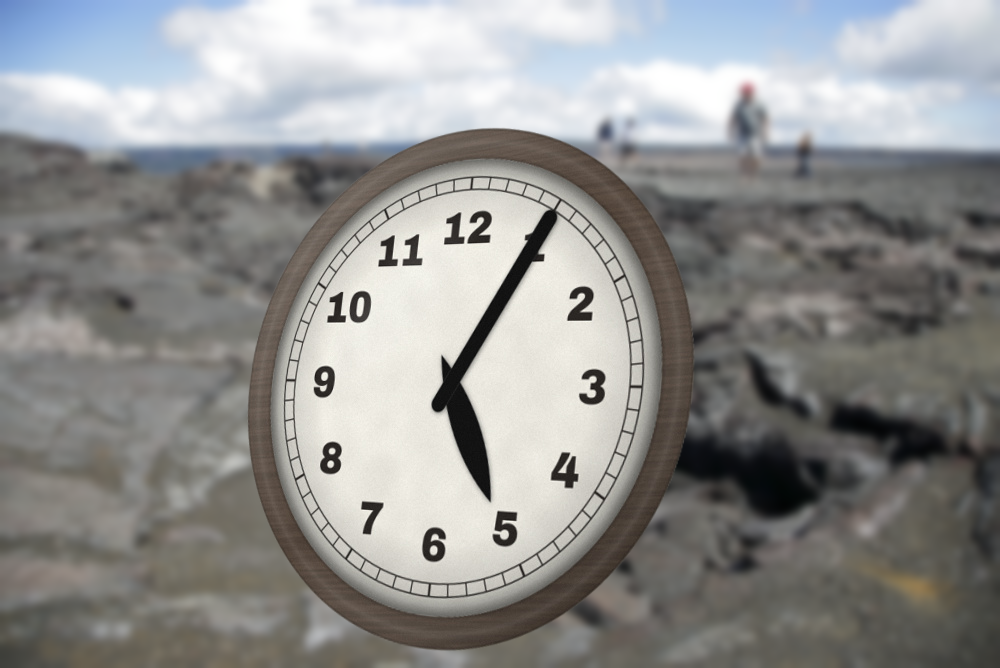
5:05
